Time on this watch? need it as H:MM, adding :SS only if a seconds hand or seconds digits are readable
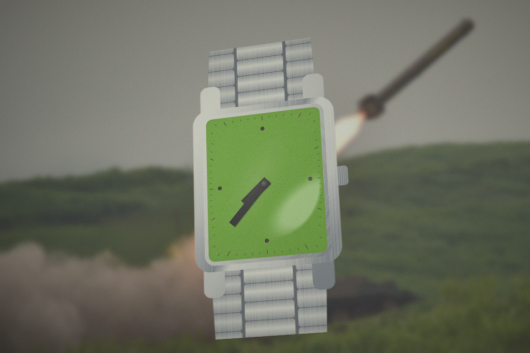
7:37
